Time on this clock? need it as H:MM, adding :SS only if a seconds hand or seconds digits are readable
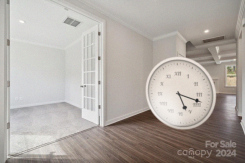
5:18
